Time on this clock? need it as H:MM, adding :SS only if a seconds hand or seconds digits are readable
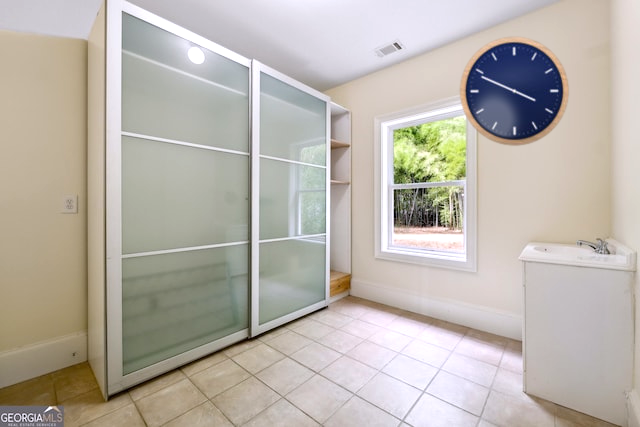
3:49
